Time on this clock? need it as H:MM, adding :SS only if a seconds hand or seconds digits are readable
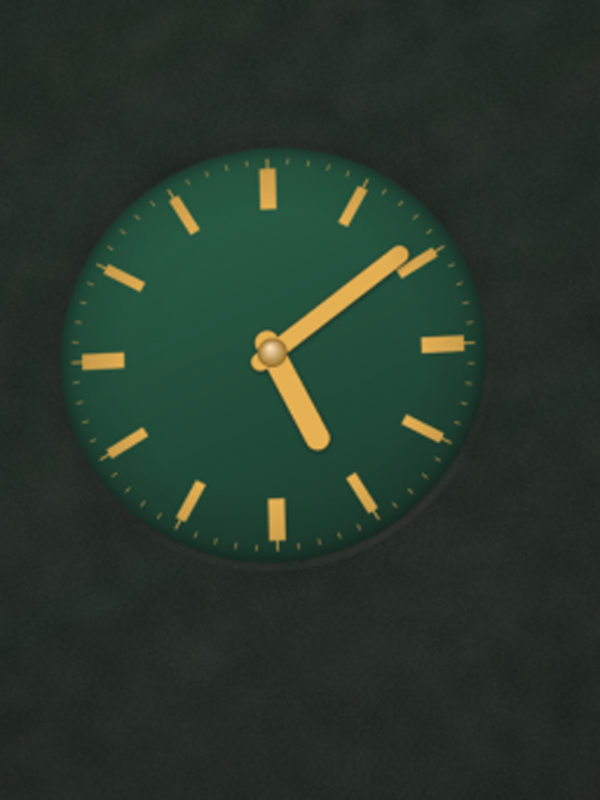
5:09
